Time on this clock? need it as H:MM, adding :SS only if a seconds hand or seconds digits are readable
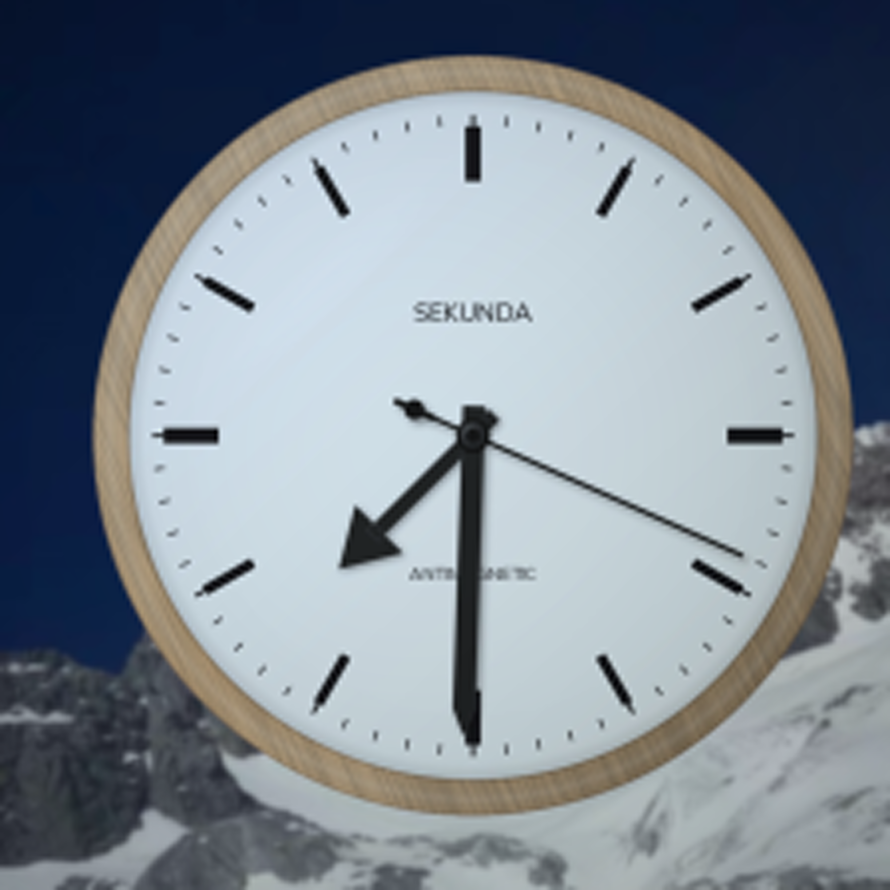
7:30:19
